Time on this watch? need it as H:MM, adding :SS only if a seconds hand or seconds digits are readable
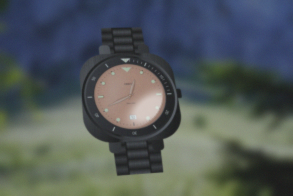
12:41
